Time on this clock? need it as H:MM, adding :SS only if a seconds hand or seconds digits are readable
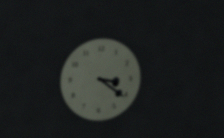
3:21
